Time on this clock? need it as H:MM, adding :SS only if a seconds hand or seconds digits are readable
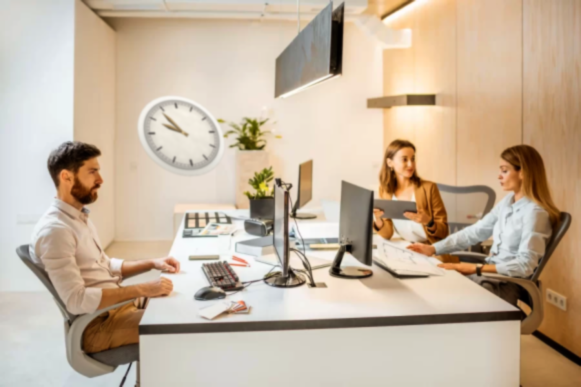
9:54
